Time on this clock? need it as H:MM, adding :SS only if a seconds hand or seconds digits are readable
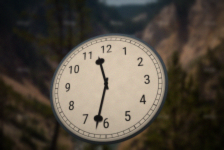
11:32
